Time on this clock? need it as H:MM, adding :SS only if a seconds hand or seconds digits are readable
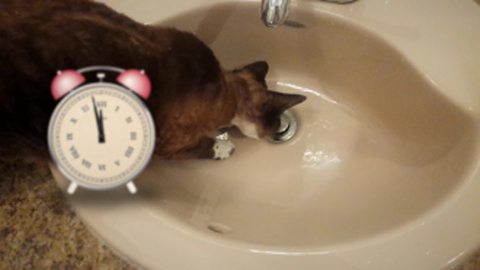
11:58
